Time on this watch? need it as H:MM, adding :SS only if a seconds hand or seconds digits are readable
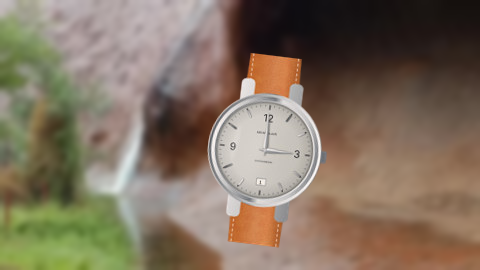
3:00
